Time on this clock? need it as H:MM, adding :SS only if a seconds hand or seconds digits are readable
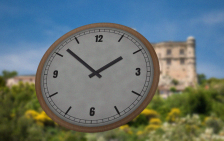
1:52
